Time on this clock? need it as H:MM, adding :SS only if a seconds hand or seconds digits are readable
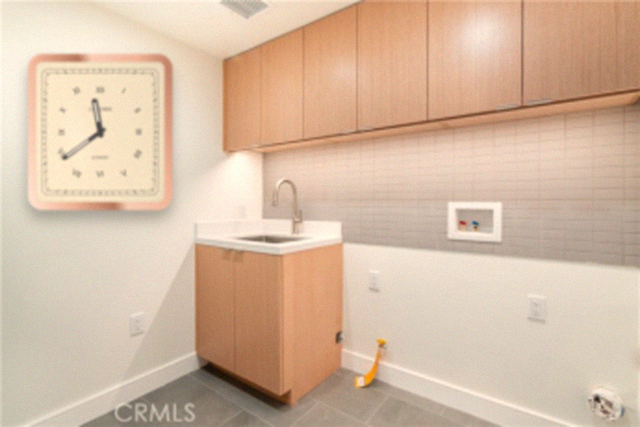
11:39
